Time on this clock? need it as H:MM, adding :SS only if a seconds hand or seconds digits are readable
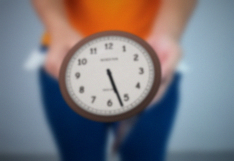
5:27
